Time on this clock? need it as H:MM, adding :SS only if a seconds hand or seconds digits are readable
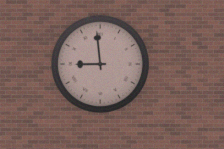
8:59
